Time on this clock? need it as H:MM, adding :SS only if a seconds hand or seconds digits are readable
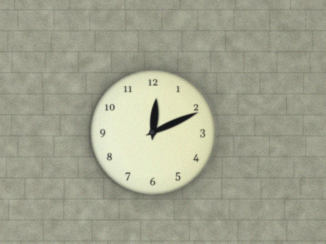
12:11
